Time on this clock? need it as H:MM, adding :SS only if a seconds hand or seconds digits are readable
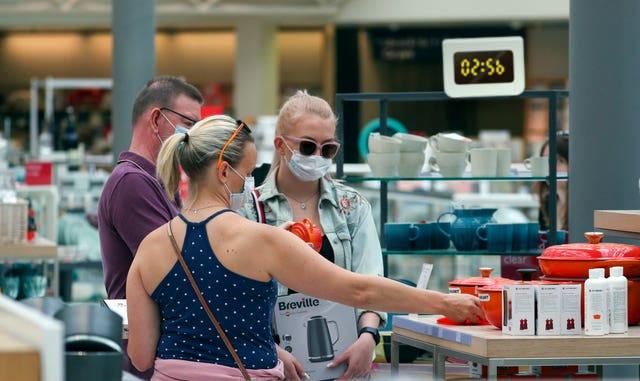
2:56
